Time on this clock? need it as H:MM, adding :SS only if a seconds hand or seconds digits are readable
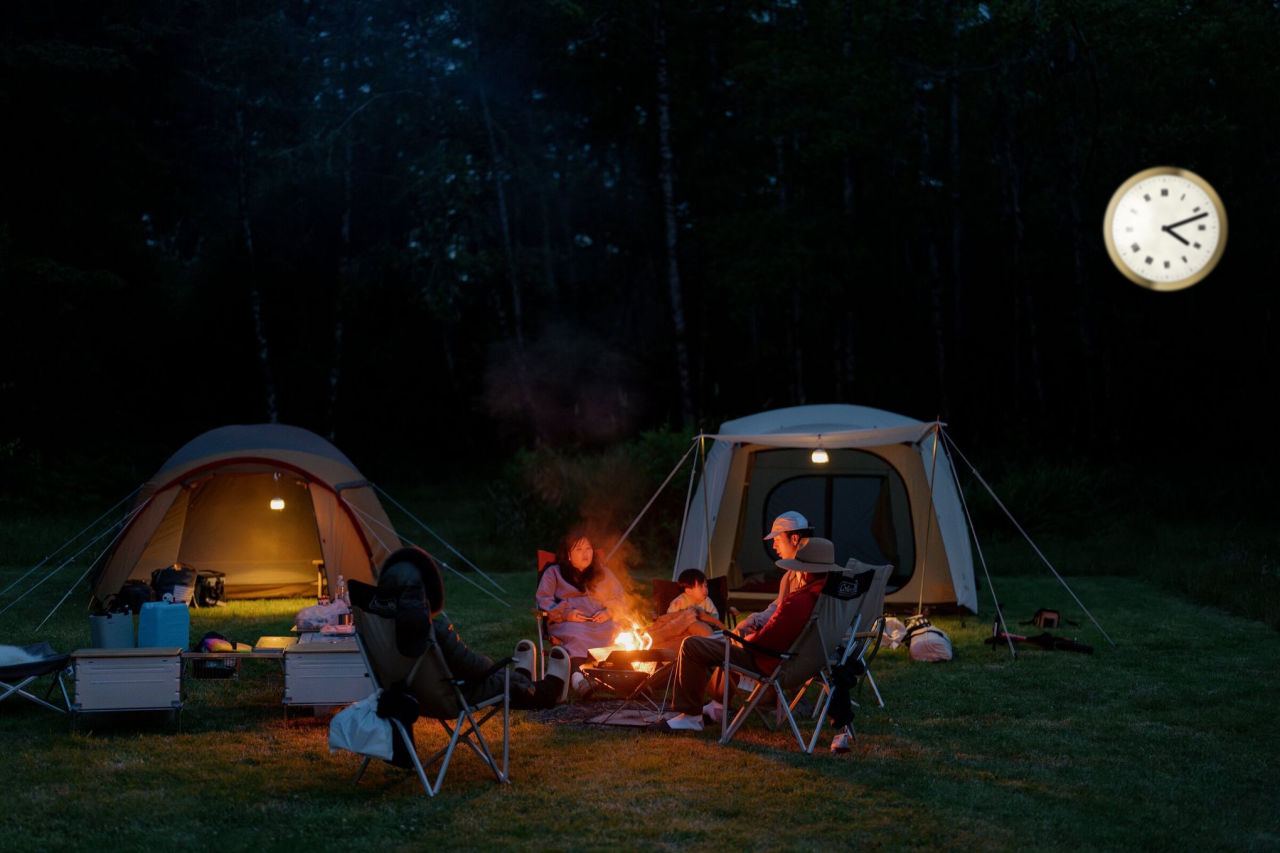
4:12
